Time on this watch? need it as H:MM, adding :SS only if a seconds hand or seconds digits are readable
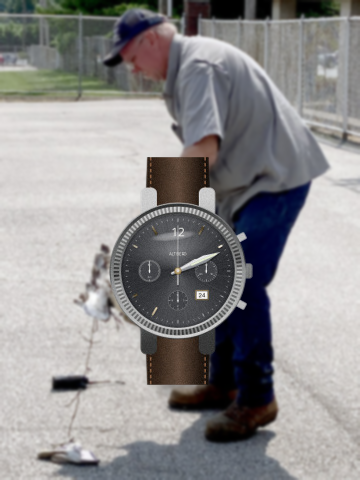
2:11
